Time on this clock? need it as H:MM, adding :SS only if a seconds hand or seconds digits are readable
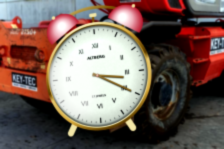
3:20
